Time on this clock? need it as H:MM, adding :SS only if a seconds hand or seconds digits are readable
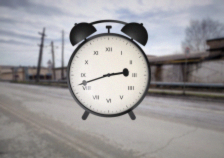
2:42
